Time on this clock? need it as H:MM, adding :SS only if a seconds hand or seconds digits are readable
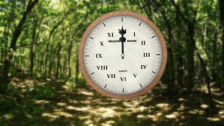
12:00
